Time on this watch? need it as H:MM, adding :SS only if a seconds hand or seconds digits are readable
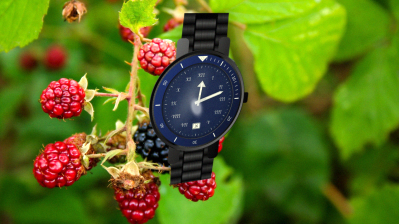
12:12
